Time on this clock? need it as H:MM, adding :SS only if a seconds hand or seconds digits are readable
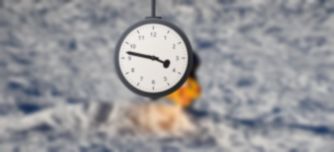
3:47
